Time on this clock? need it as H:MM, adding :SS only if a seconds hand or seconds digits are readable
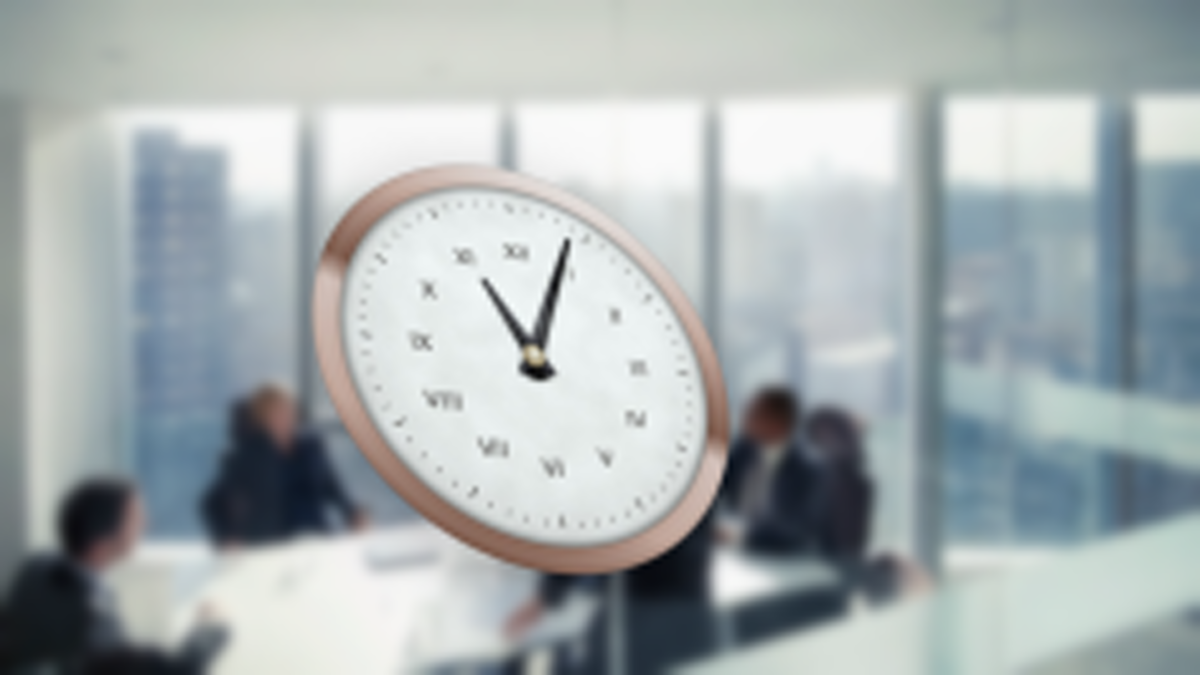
11:04
